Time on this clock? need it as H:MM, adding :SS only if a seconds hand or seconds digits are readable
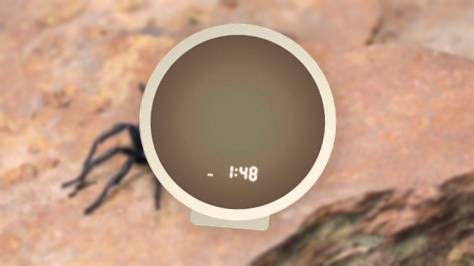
1:48
